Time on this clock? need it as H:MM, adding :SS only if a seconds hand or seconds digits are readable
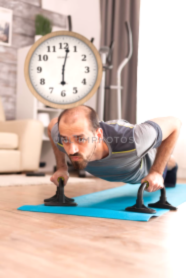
6:02
